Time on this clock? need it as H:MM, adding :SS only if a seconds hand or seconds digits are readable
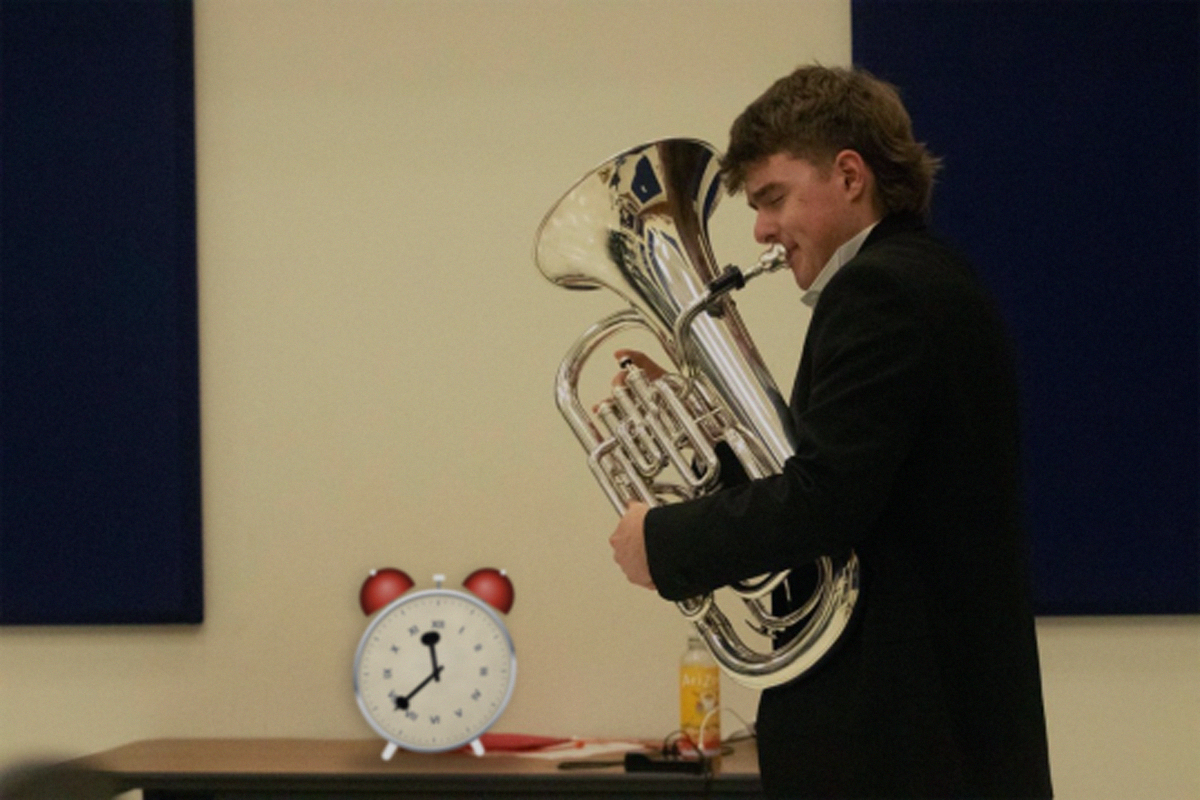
11:38
